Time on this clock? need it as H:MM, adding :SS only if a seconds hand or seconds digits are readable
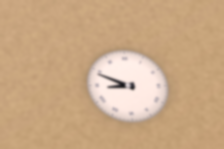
8:49
